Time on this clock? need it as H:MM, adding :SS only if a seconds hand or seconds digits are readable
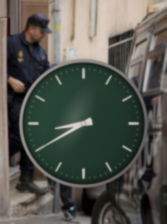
8:40
